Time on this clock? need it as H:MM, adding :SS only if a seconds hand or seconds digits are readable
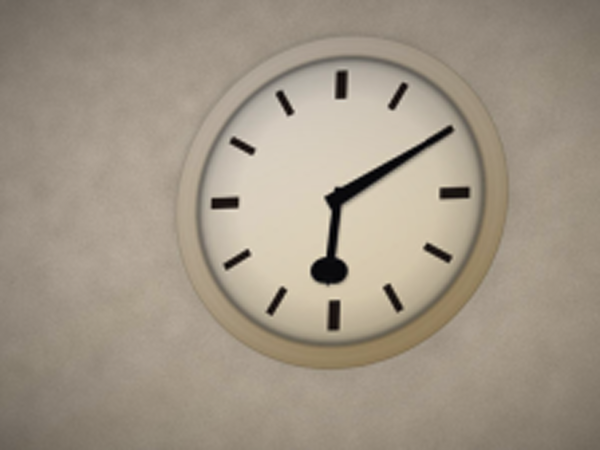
6:10
